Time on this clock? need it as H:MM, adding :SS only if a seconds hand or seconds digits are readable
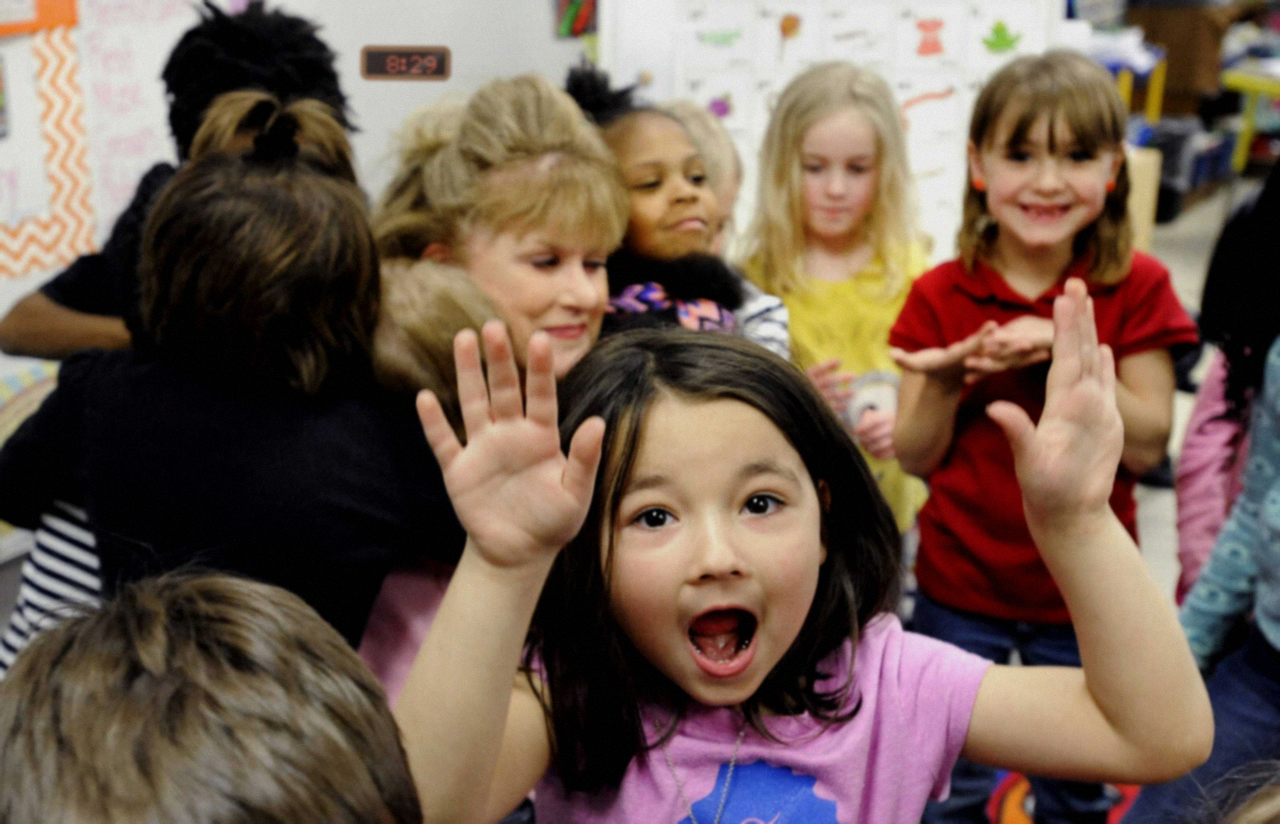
8:29
